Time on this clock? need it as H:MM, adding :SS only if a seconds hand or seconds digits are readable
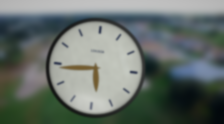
5:44
